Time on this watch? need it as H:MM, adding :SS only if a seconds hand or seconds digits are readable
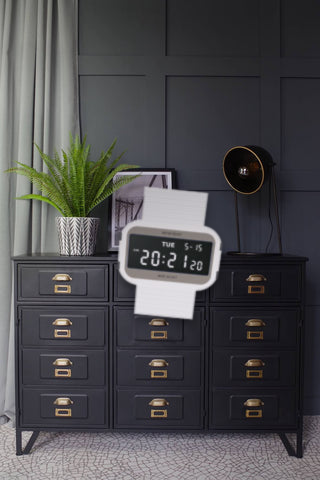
20:21:20
